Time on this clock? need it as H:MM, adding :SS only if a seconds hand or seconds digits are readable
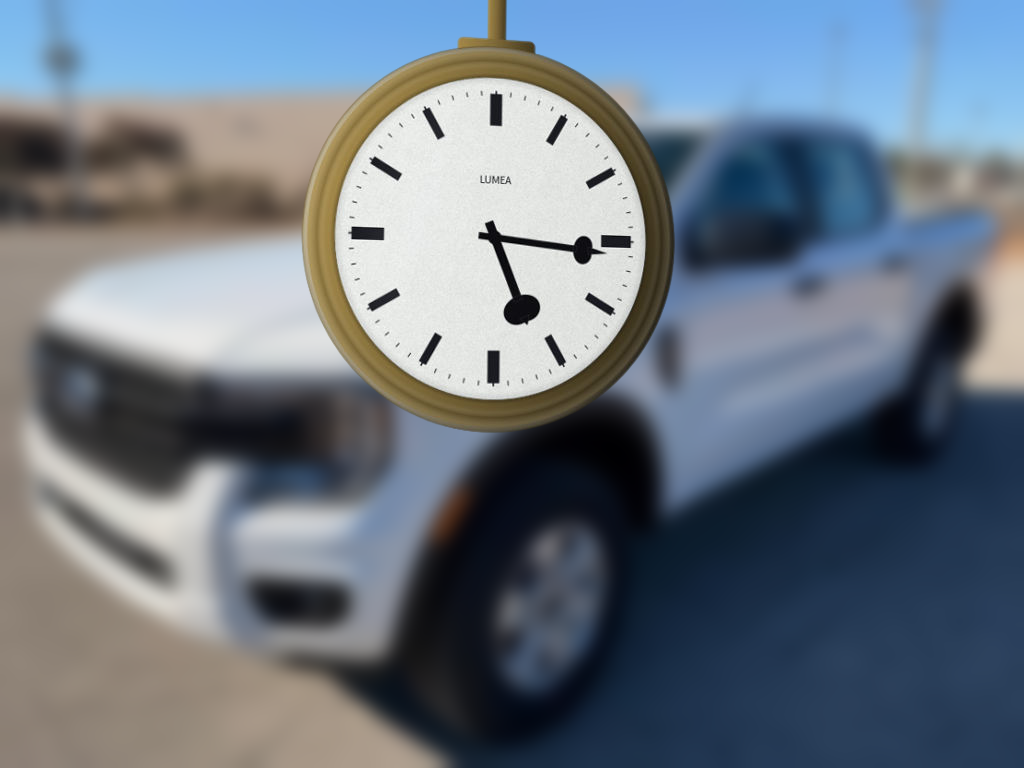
5:16
